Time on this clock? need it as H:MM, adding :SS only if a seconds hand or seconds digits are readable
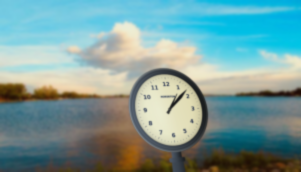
1:08
